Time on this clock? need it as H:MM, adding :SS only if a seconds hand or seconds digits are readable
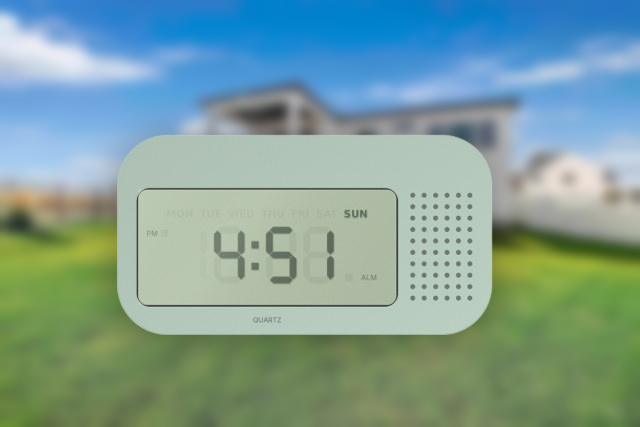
4:51
